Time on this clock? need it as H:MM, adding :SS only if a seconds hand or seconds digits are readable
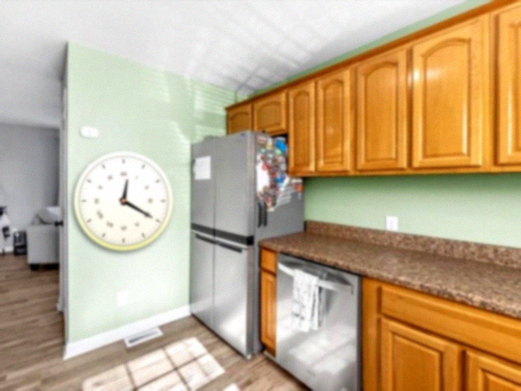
12:20
